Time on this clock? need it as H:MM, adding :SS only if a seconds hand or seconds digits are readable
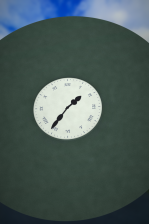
1:36
